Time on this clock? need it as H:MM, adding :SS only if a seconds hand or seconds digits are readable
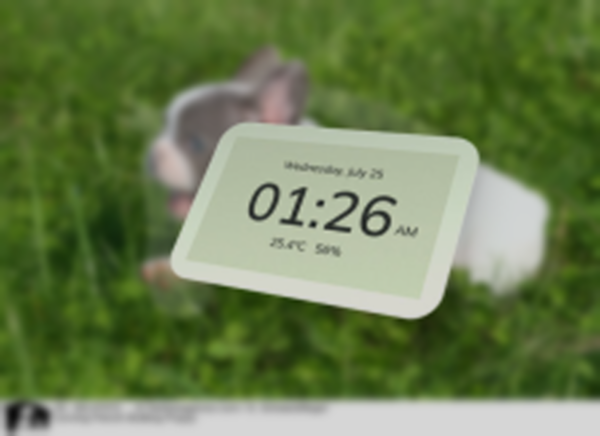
1:26
